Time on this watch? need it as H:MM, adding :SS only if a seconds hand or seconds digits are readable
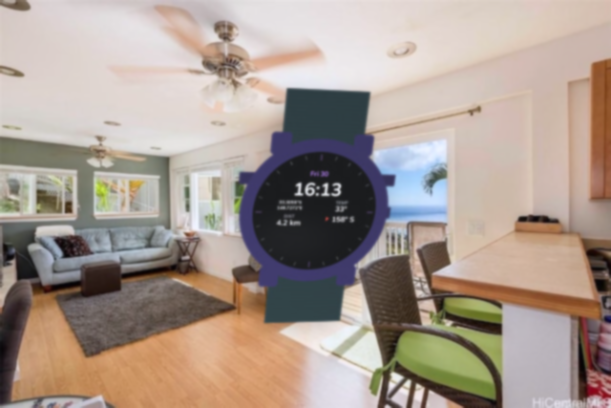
16:13
